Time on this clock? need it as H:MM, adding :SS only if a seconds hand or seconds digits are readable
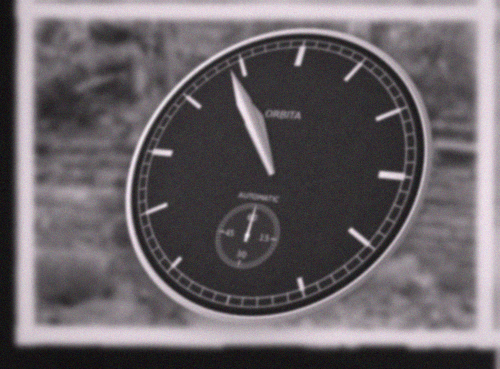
10:54
